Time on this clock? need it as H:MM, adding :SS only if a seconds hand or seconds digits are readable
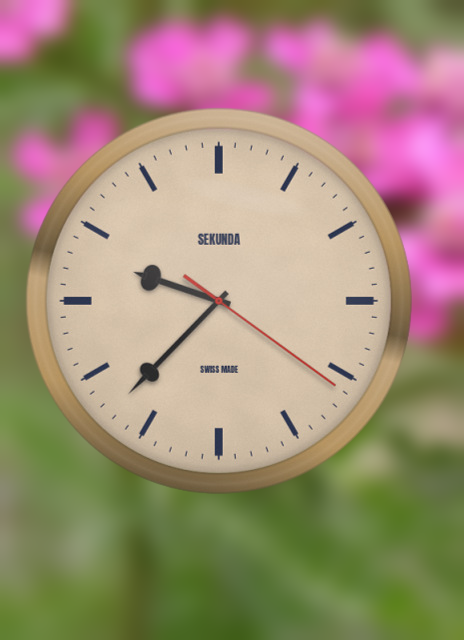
9:37:21
